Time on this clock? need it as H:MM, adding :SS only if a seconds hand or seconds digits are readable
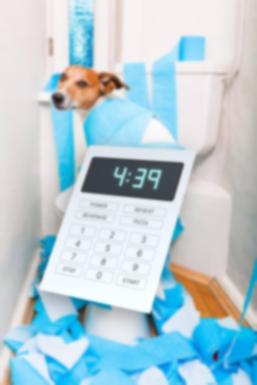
4:39
